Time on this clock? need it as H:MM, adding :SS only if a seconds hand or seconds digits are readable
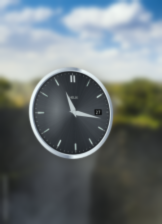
11:17
